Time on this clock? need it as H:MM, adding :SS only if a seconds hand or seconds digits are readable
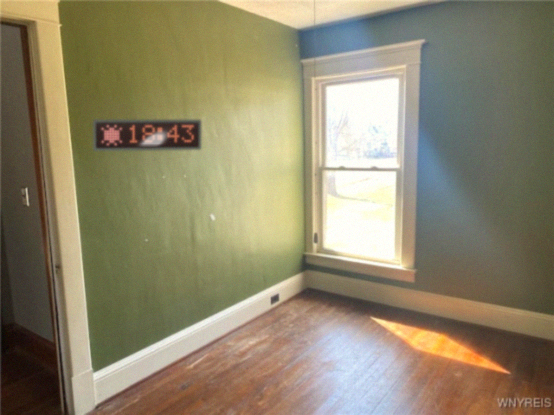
18:43
